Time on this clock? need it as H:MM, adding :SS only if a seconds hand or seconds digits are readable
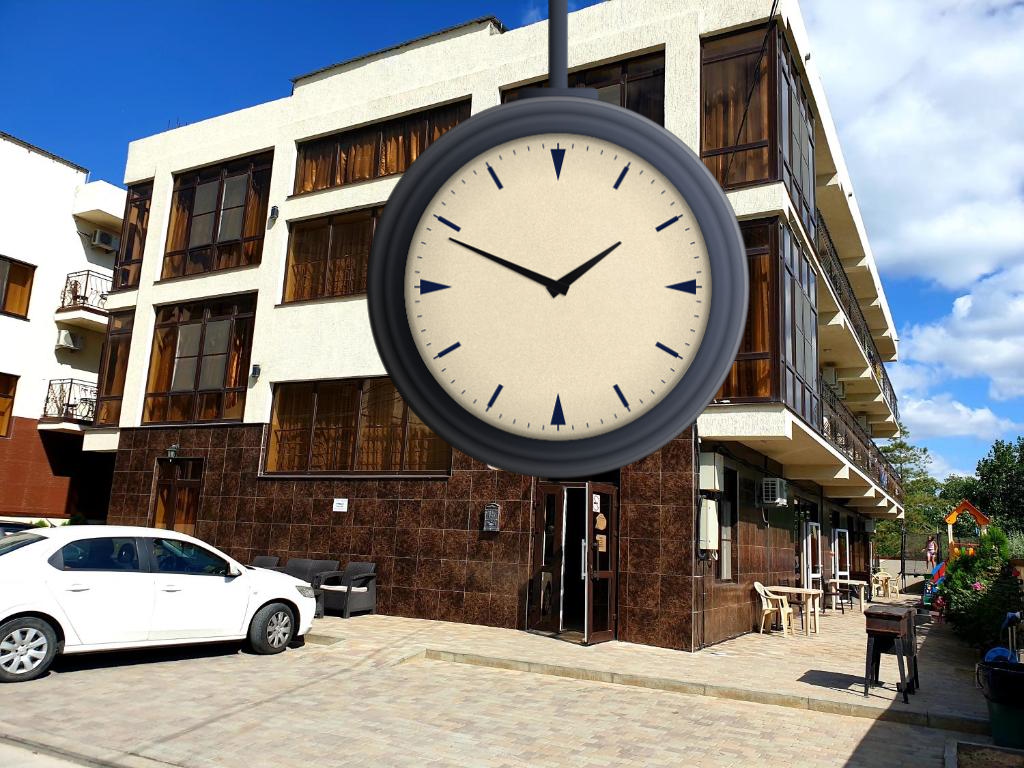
1:49
